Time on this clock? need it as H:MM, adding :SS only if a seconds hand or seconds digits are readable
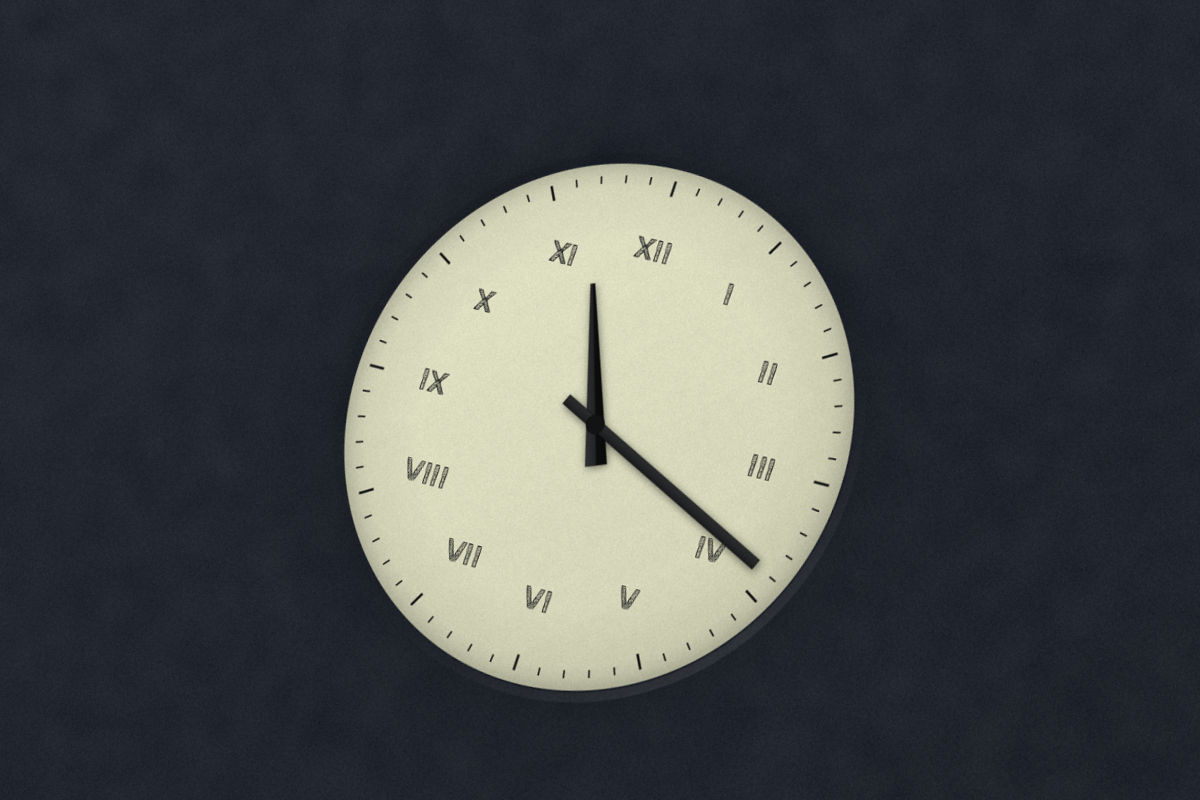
11:19
